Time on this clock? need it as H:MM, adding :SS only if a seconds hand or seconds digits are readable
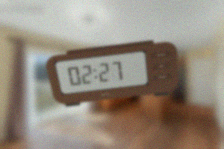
2:27
